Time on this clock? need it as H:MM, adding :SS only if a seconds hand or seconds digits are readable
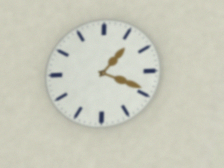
1:19
